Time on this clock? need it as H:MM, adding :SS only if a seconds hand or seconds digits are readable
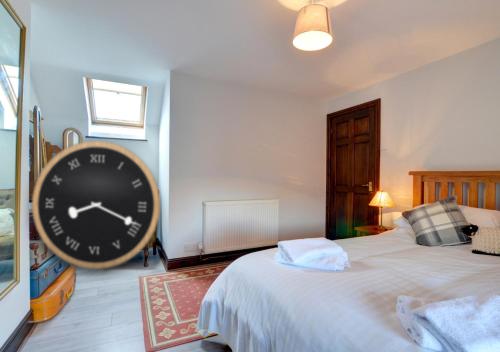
8:19
